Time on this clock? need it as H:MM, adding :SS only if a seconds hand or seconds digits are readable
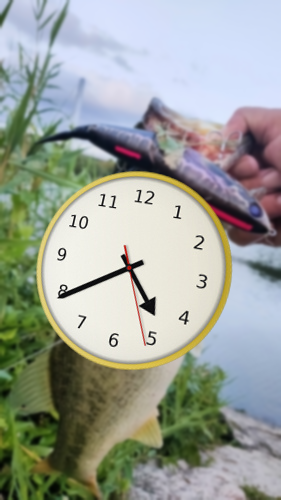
4:39:26
